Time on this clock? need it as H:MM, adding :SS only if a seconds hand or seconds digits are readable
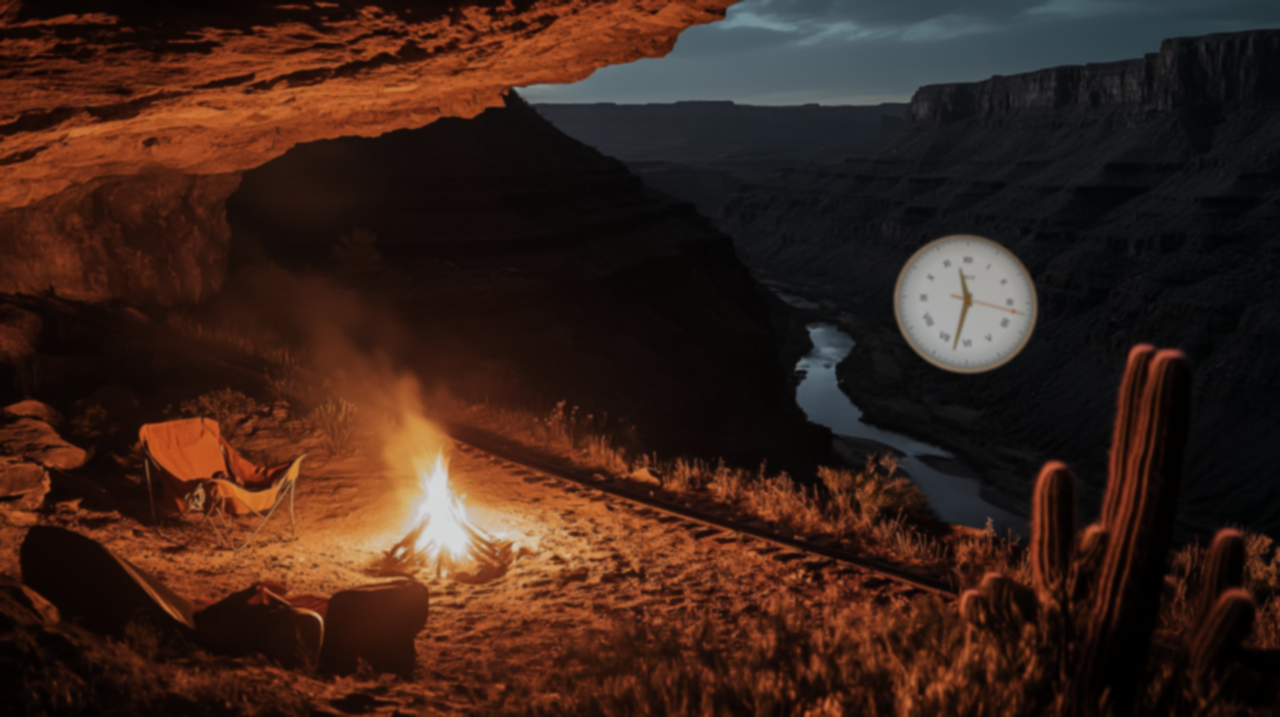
11:32:17
